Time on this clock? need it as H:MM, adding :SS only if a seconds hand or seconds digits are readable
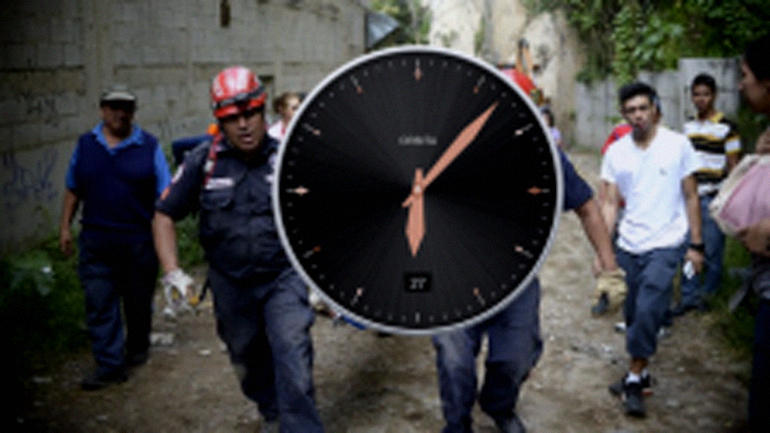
6:07
